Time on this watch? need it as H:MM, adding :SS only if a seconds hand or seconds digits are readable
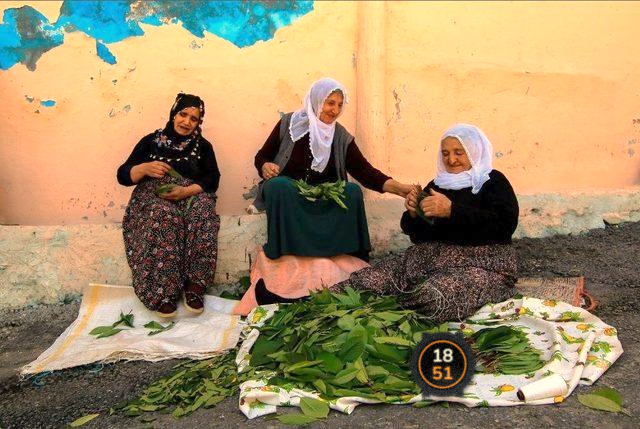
18:51
